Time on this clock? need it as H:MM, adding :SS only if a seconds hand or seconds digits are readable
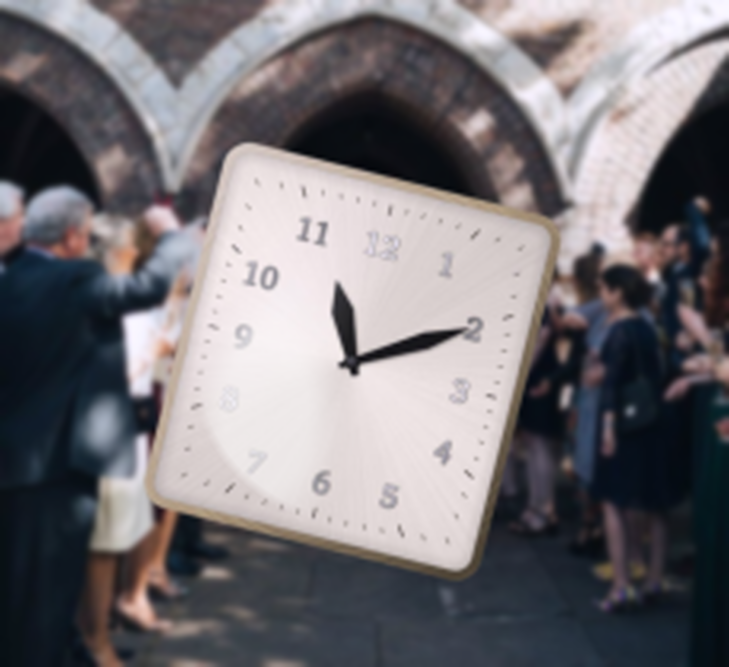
11:10
